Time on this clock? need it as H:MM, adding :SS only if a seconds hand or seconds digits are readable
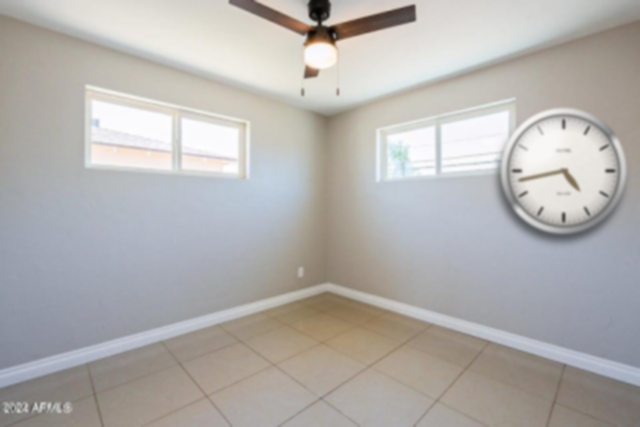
4:43
